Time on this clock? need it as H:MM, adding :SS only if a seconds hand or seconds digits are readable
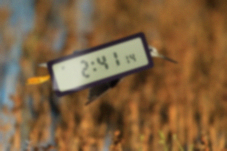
2:41
